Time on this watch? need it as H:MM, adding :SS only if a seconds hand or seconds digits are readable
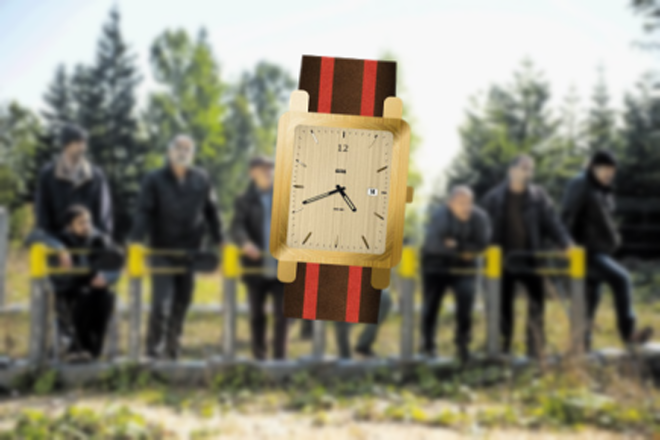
4:41
